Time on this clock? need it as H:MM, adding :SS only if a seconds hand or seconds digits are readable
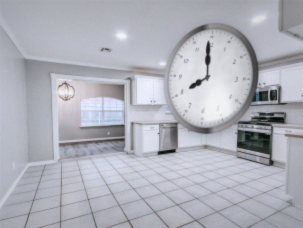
7:59
